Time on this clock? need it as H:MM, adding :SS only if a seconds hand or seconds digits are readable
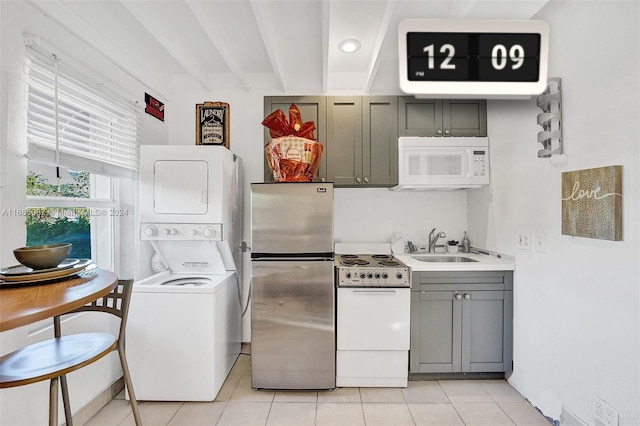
12:09
